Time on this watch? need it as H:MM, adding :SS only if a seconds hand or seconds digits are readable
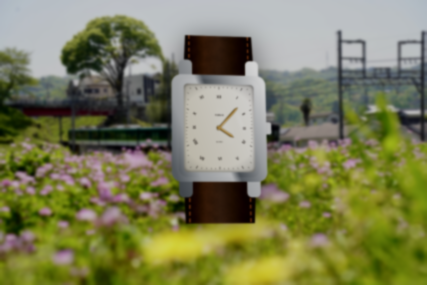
4:07
